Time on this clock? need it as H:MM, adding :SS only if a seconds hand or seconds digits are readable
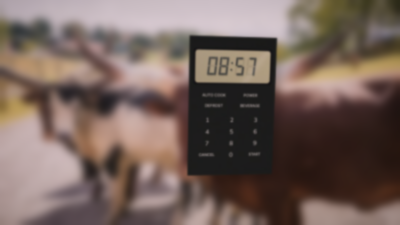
8:57
